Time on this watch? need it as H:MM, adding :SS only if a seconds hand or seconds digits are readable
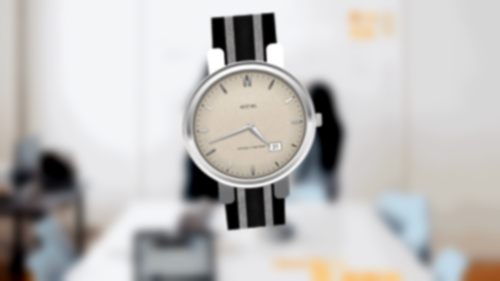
4:42
